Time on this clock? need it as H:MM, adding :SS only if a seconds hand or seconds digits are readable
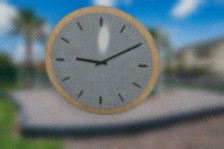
9:10
